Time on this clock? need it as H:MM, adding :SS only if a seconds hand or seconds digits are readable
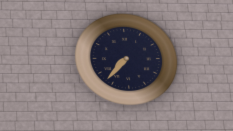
7:37
